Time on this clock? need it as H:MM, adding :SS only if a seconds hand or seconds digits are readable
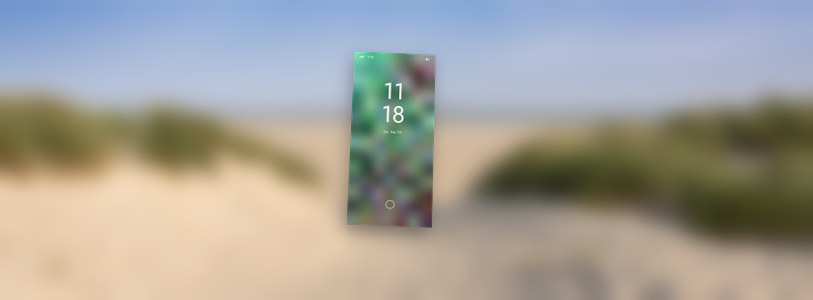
11:18
